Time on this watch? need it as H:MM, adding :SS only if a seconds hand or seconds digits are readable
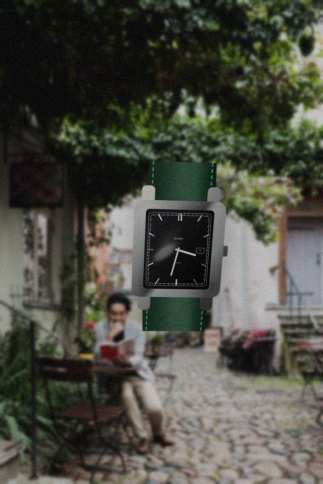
3:32
